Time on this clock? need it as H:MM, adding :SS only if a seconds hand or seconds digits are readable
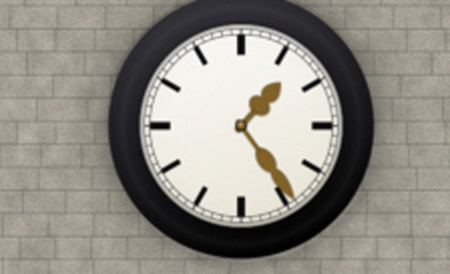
1:24
